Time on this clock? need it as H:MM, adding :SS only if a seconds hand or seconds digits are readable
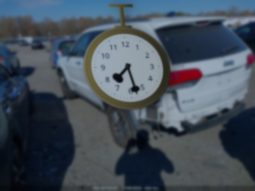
7:28
